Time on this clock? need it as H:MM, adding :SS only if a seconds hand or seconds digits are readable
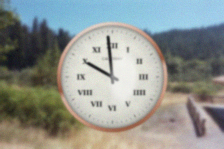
9:59
